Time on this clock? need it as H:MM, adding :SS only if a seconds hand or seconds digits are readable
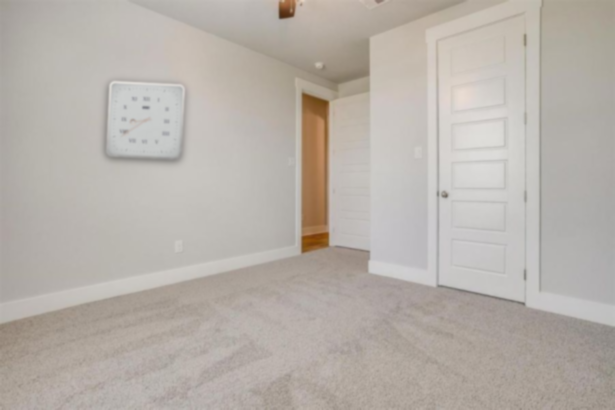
8:39
